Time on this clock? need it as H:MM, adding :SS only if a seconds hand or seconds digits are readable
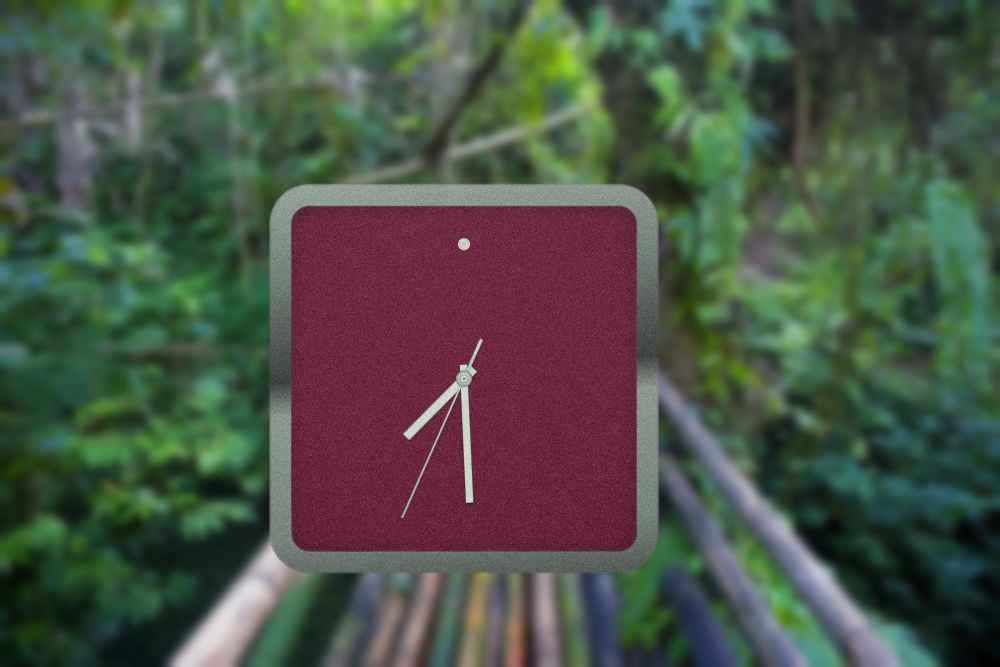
7:29:34
